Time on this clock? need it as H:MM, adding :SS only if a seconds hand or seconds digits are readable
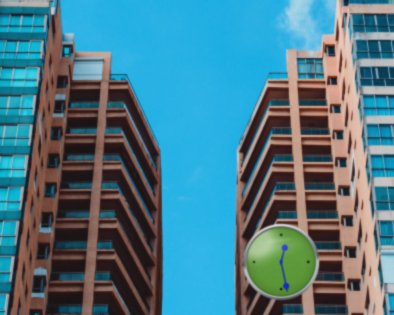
12:28
